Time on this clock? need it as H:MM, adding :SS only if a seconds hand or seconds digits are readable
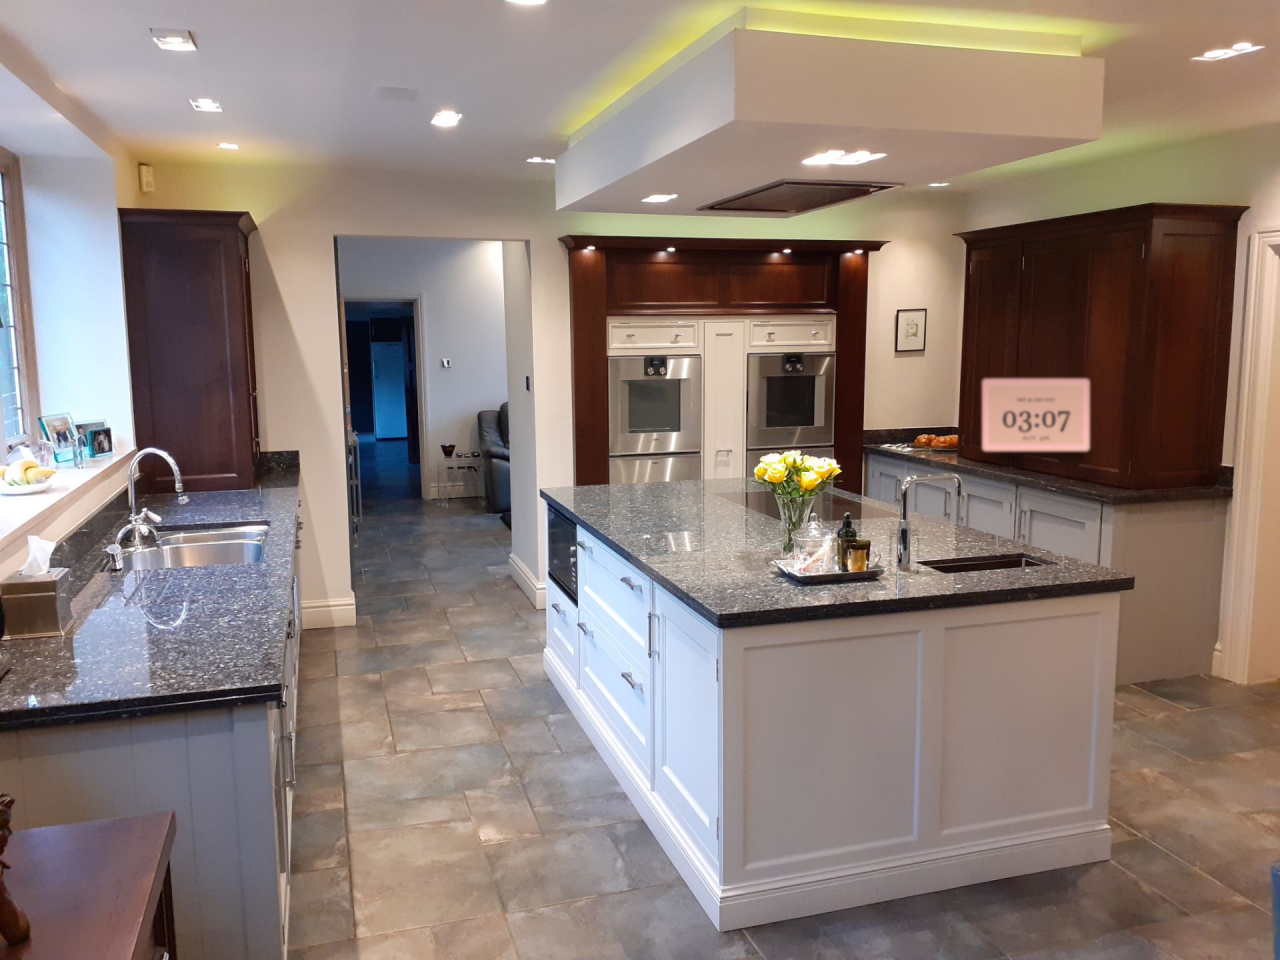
3:07
